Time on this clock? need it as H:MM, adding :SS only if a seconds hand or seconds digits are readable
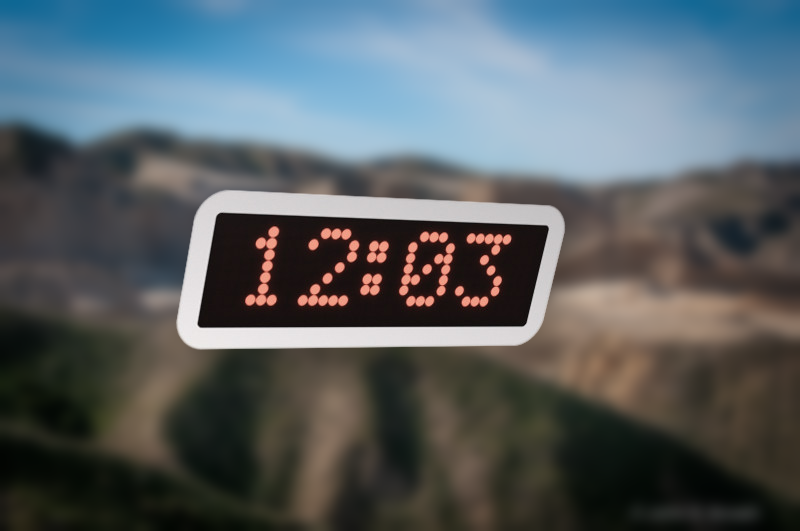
12:03
